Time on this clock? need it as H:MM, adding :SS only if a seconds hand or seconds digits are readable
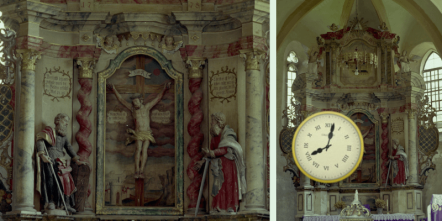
8:02
